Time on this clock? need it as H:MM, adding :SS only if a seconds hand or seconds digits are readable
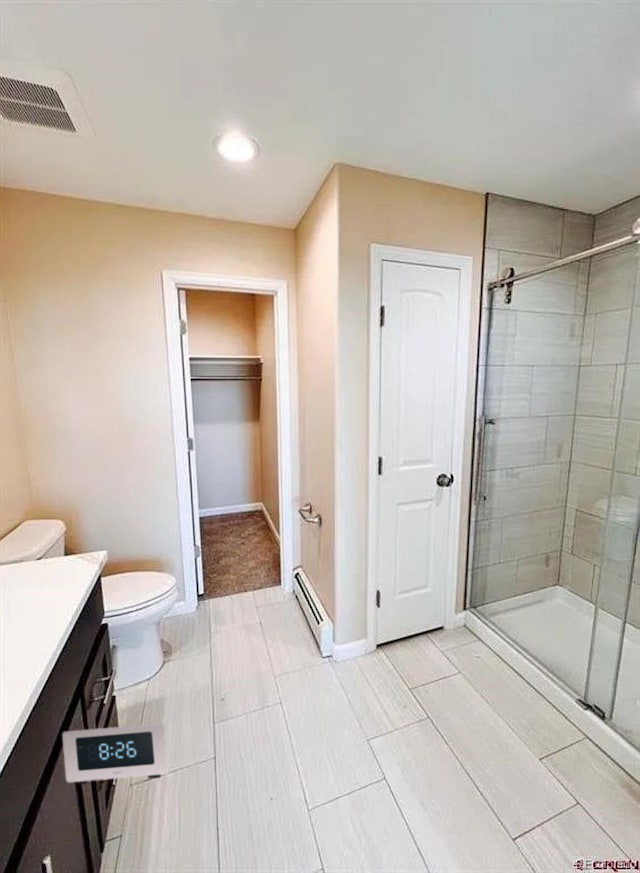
8:26
